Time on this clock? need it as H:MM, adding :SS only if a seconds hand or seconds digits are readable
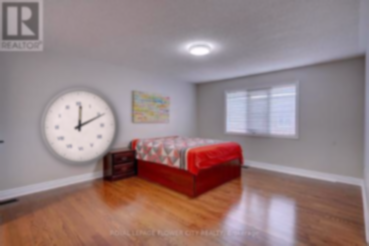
12:11
